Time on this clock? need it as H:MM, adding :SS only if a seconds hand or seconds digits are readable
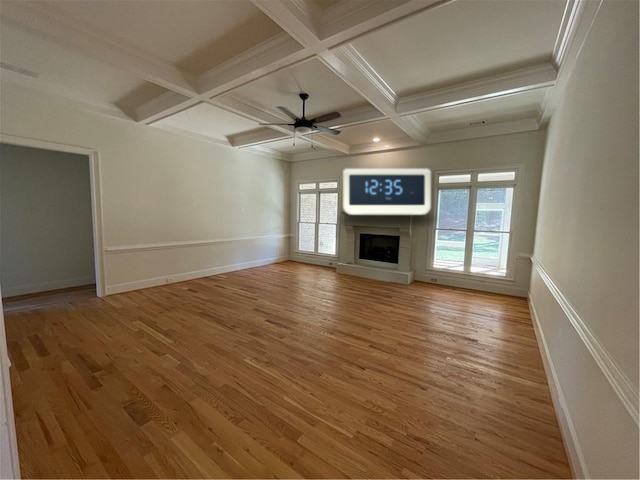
12:35
